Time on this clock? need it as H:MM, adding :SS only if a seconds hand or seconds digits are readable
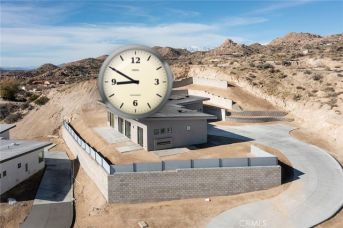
8:50
